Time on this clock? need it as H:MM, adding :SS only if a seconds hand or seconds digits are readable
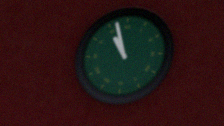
10:57
